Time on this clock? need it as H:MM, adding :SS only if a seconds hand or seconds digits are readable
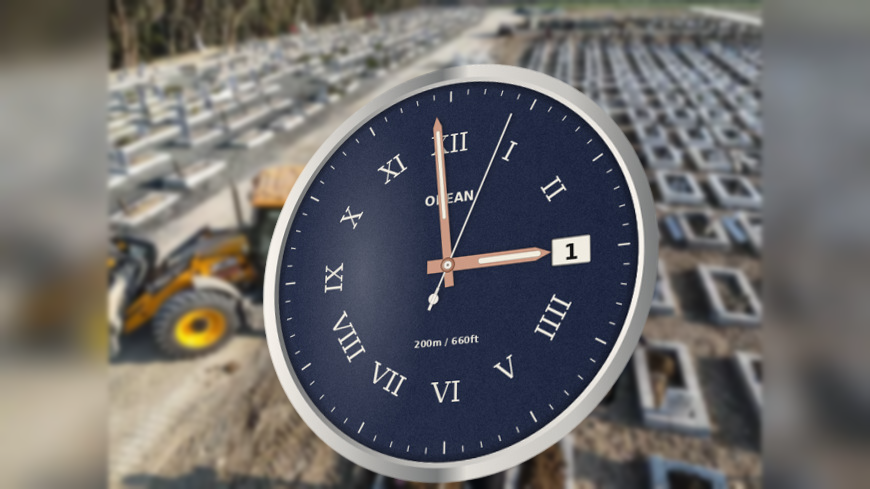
2:59:04
